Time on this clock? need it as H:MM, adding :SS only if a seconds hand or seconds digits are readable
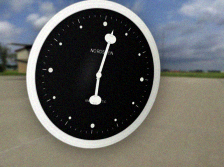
6:02
